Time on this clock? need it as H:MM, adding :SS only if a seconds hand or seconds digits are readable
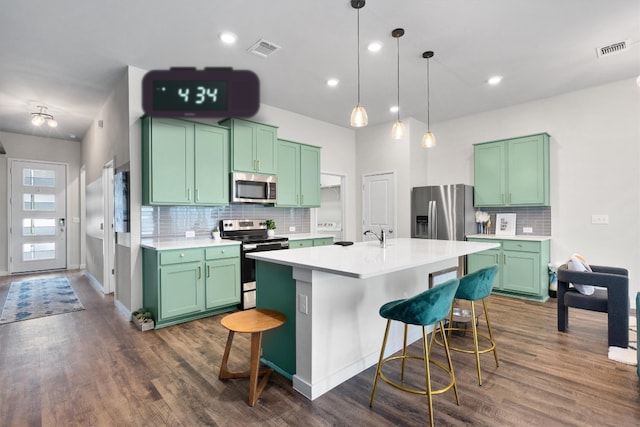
4:34
